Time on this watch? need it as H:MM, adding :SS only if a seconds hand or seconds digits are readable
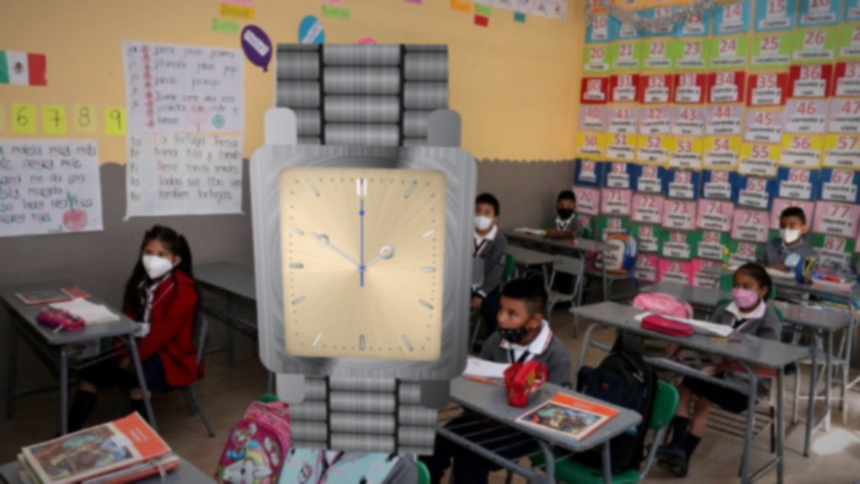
1:51:00
